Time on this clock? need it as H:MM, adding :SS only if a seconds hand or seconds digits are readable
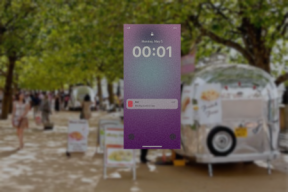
0:01
